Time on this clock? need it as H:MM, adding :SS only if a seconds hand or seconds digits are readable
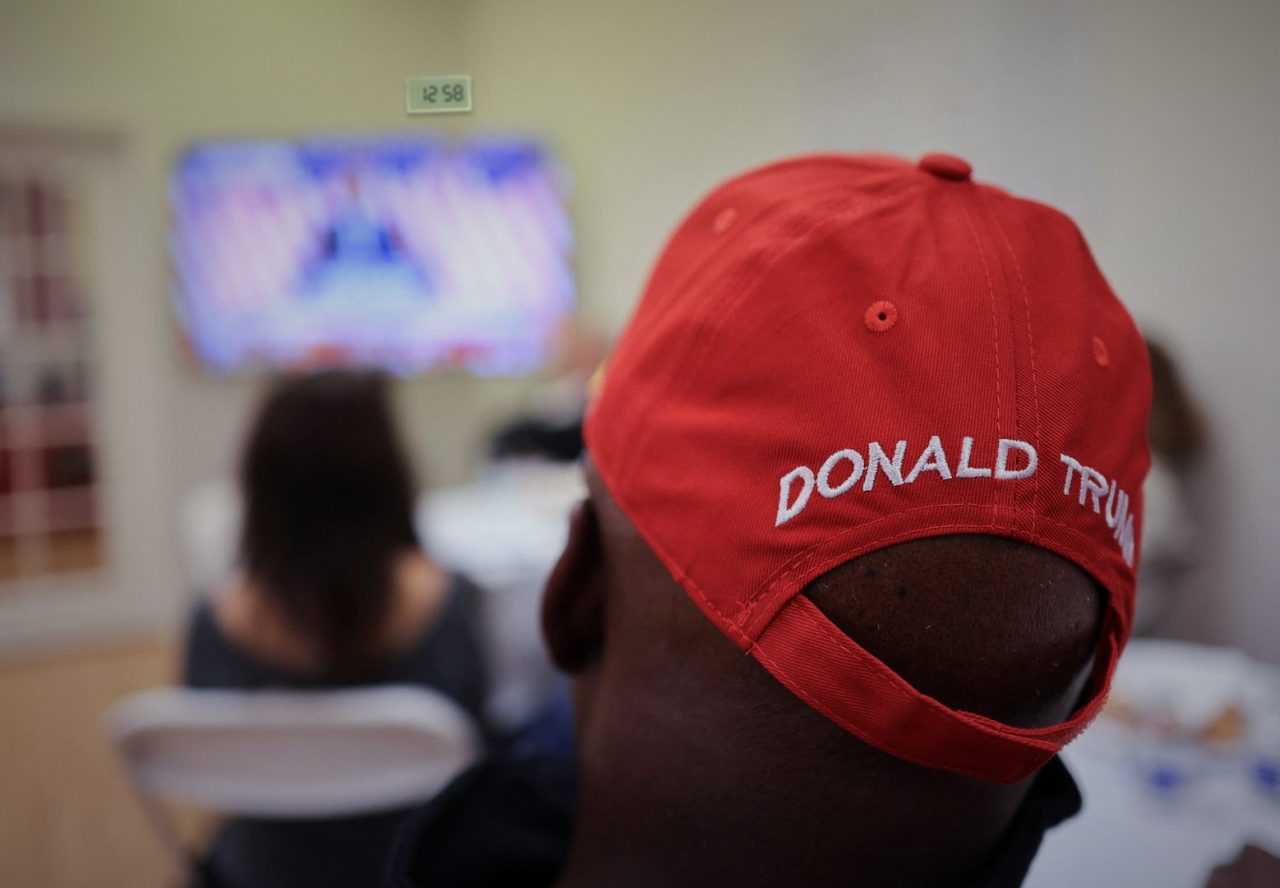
12:58
